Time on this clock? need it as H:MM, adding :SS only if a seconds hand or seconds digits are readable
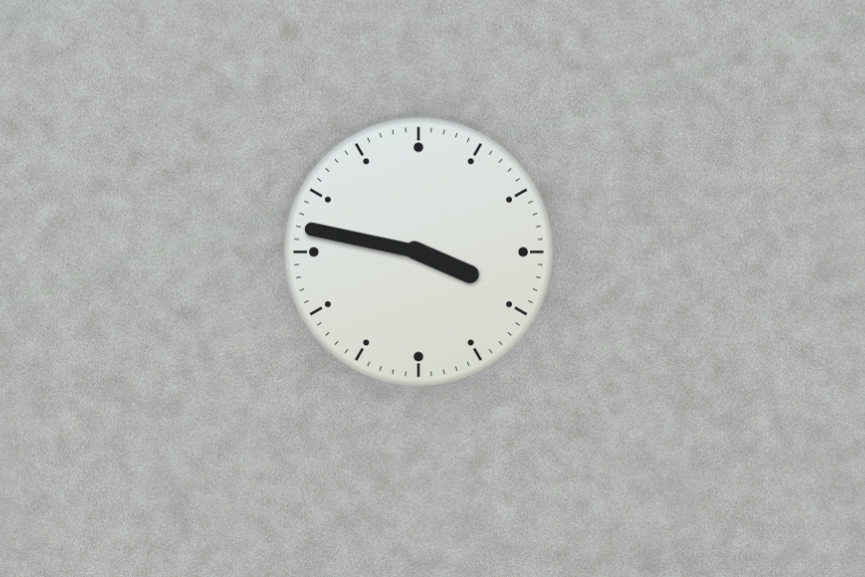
3:47
